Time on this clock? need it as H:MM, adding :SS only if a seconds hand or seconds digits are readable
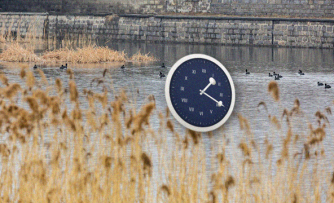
1:19
